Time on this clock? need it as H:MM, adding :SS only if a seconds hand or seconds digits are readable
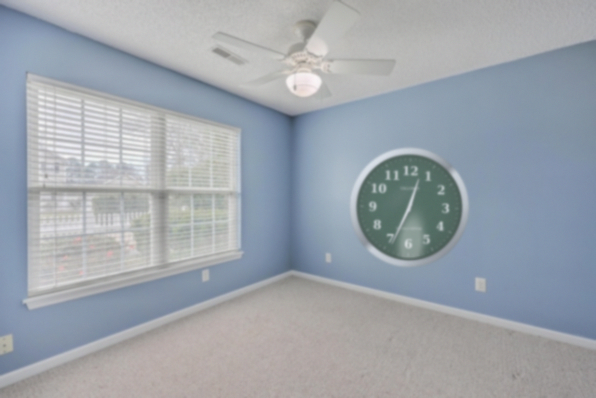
12:34
